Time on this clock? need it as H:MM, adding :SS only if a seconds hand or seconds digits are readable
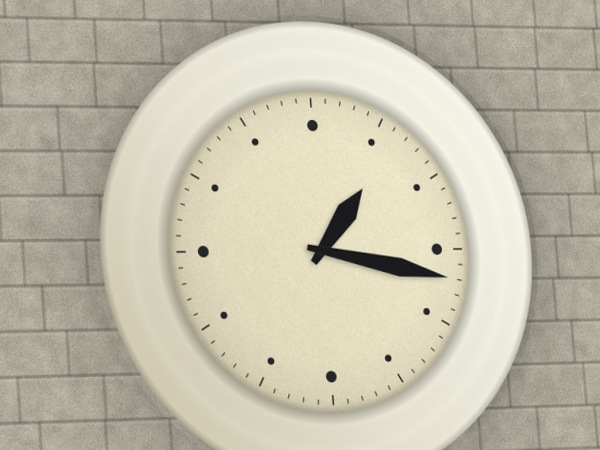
1:17
